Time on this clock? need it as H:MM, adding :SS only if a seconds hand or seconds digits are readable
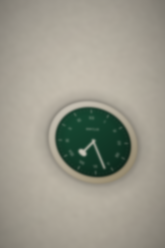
7:27
